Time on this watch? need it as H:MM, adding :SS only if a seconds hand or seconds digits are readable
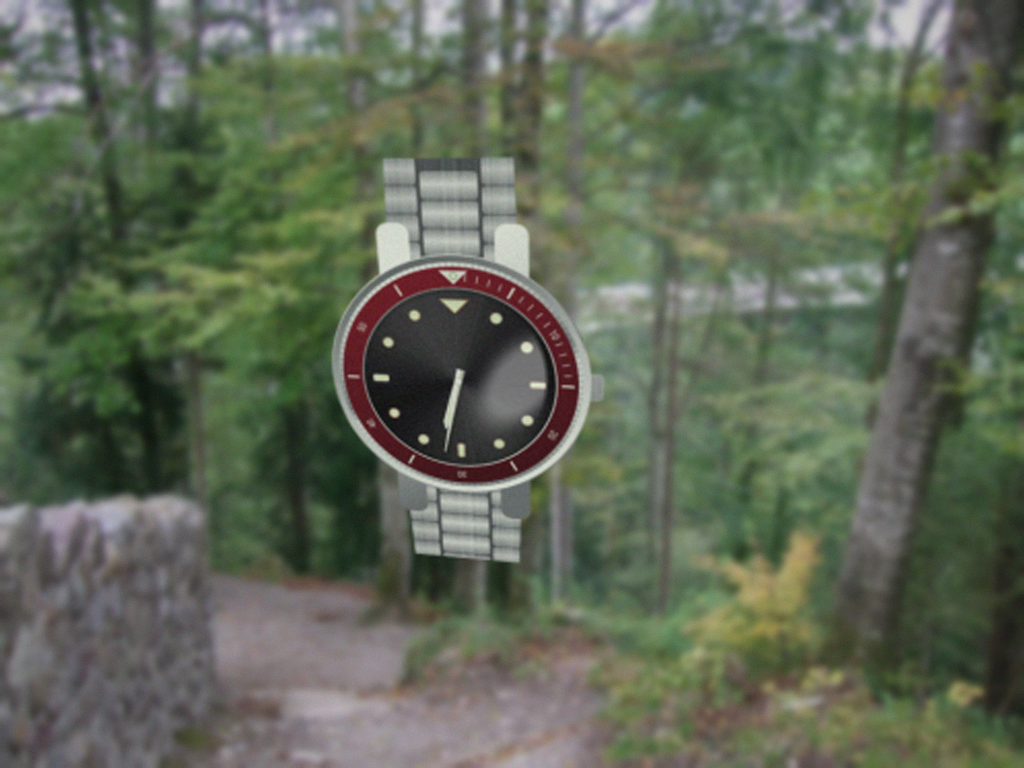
6:32
